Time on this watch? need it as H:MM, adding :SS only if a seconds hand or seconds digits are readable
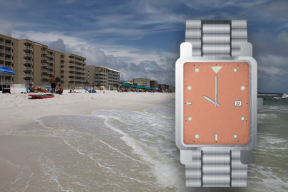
10:00
